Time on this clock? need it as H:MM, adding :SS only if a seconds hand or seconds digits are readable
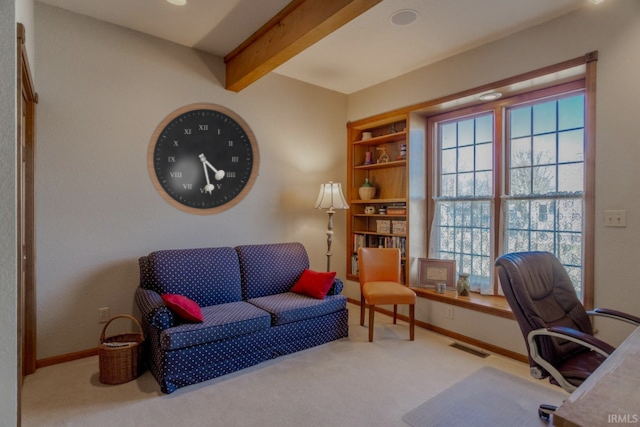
4:28
